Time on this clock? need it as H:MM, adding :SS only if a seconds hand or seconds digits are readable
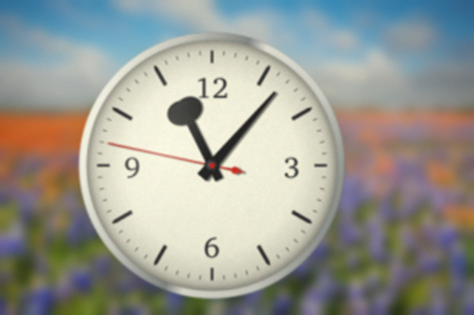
11:06:47
